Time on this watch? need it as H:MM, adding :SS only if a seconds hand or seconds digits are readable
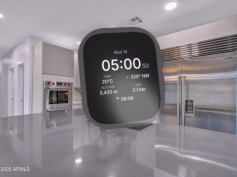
5:00
